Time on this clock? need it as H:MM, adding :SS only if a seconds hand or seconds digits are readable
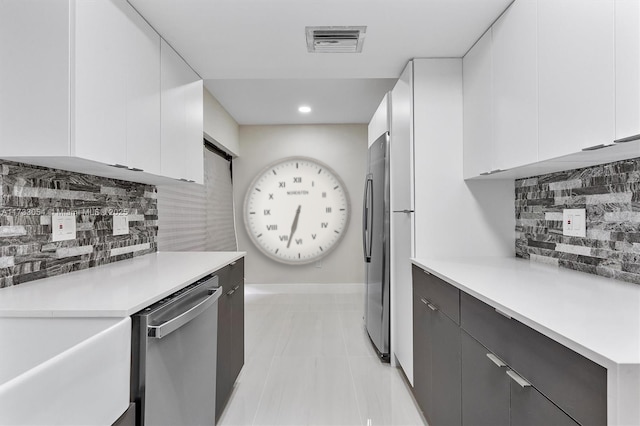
6:33
